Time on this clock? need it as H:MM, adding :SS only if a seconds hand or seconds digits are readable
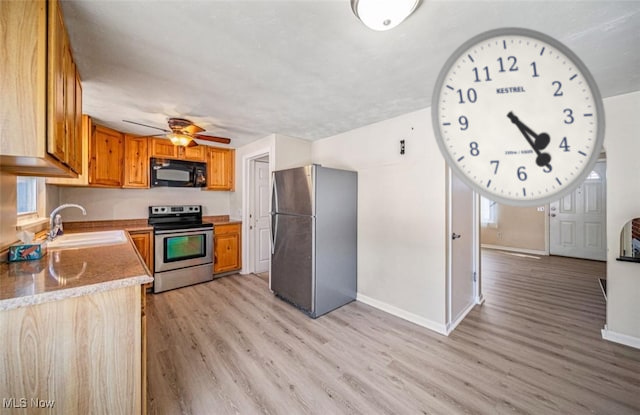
4:25
